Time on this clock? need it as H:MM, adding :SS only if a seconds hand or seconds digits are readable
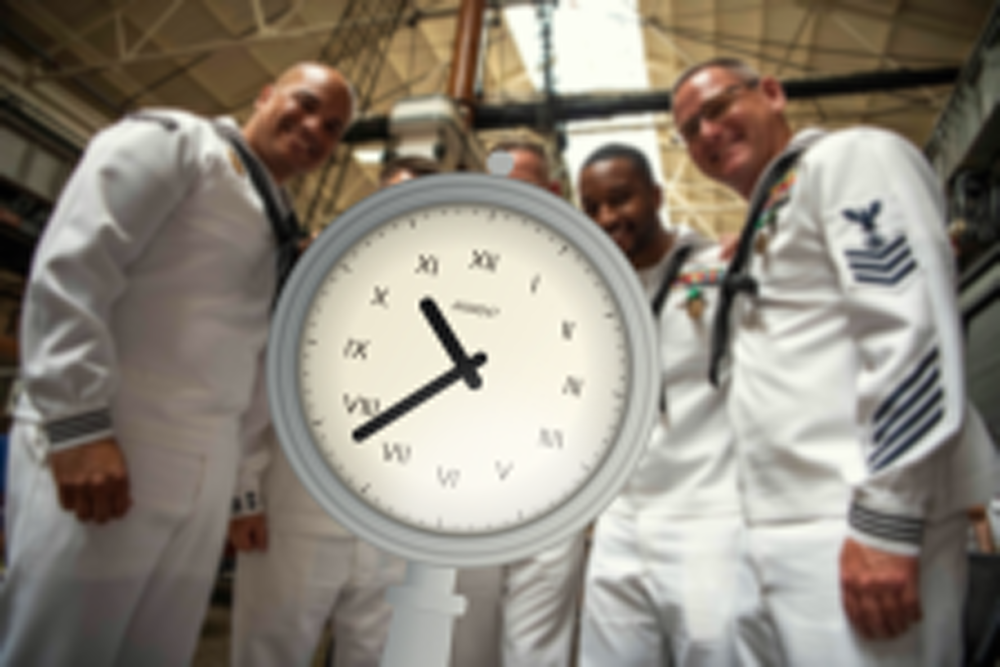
10:38
